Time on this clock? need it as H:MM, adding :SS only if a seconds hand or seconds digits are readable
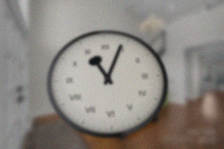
11:04
